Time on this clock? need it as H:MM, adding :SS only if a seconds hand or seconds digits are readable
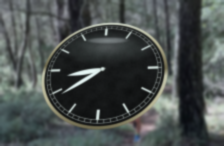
8:39
